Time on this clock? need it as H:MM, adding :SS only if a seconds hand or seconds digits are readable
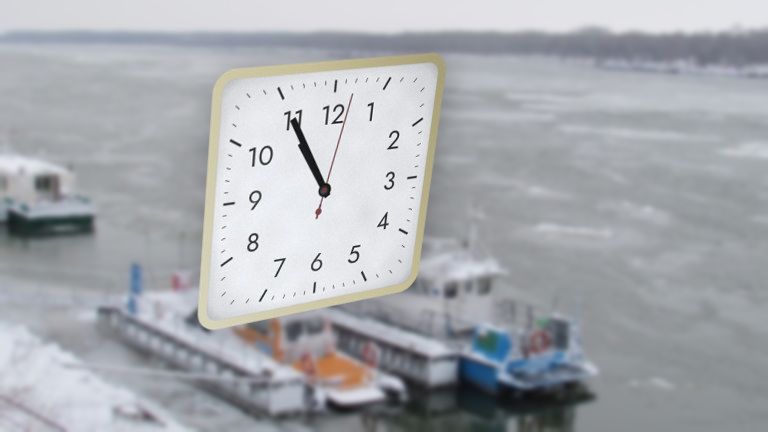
10:55:02
